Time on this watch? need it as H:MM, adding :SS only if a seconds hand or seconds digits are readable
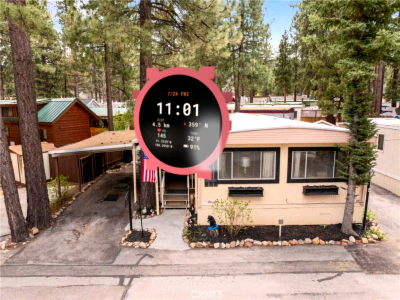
11:01
